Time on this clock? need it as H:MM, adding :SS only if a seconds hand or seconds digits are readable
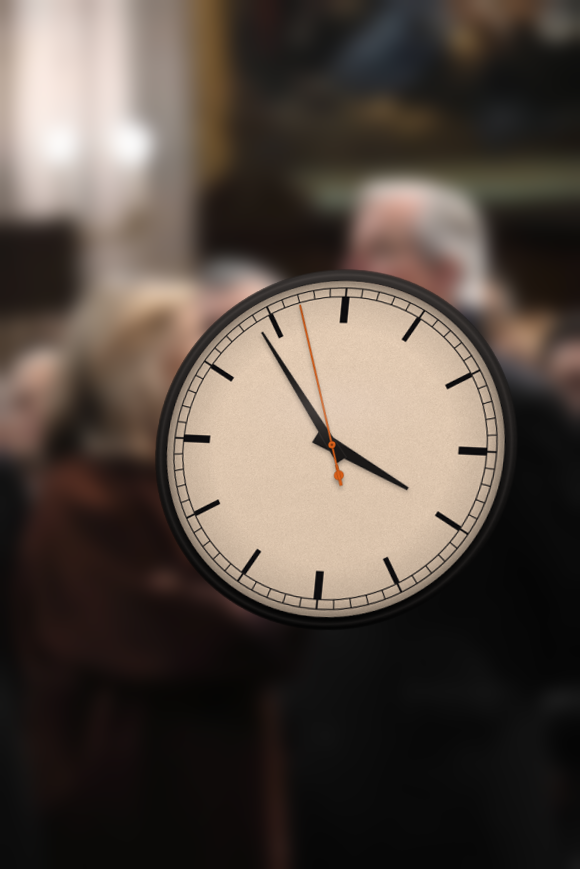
3:53:57
